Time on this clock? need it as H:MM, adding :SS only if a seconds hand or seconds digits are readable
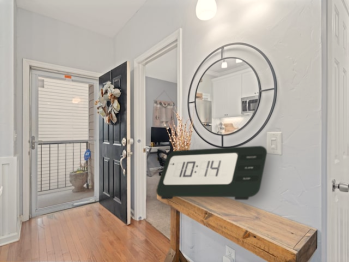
10:14
